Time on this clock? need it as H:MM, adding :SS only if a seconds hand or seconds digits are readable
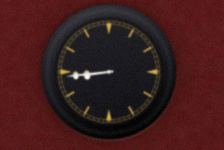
8:44
